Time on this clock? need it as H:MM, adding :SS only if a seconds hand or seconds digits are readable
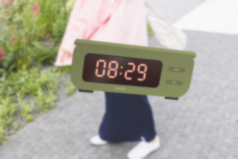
8:29
